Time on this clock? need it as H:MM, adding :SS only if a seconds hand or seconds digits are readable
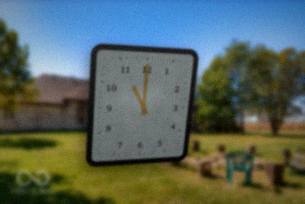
11:00
